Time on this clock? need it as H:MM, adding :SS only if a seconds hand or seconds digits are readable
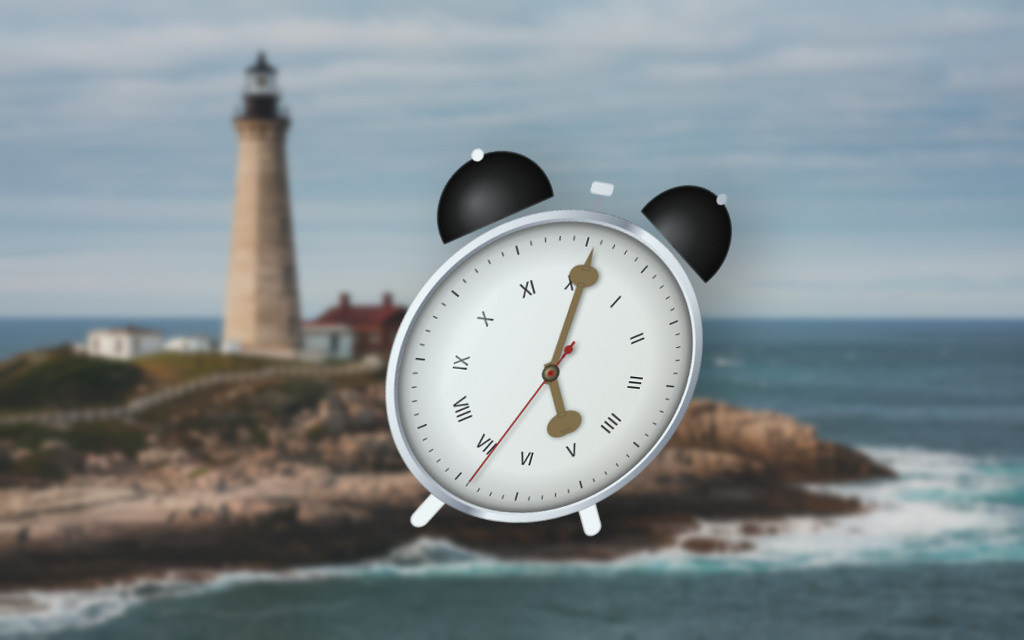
5:00:34
